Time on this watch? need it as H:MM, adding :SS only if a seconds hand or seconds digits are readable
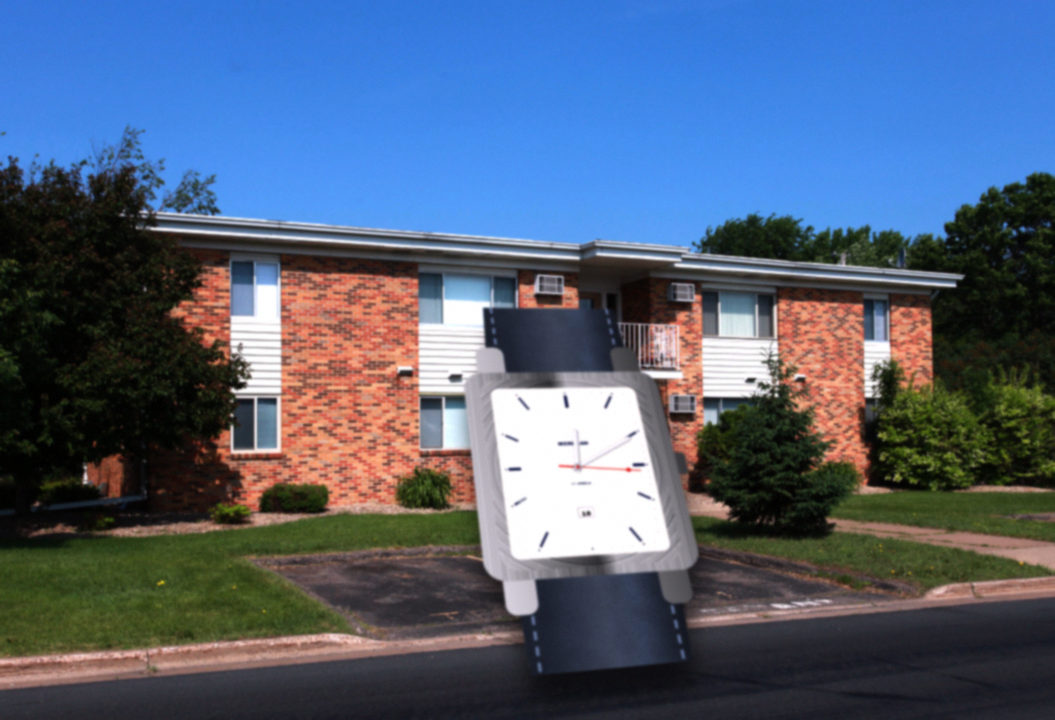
12:10:16
